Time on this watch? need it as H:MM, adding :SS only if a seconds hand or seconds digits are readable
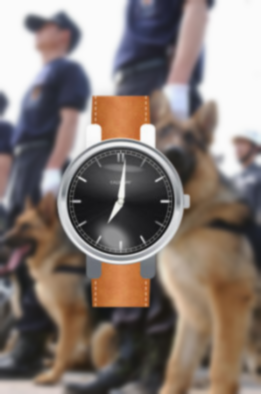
7:01
